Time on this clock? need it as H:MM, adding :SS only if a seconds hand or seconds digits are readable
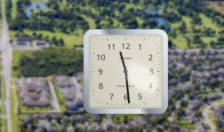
11:29
